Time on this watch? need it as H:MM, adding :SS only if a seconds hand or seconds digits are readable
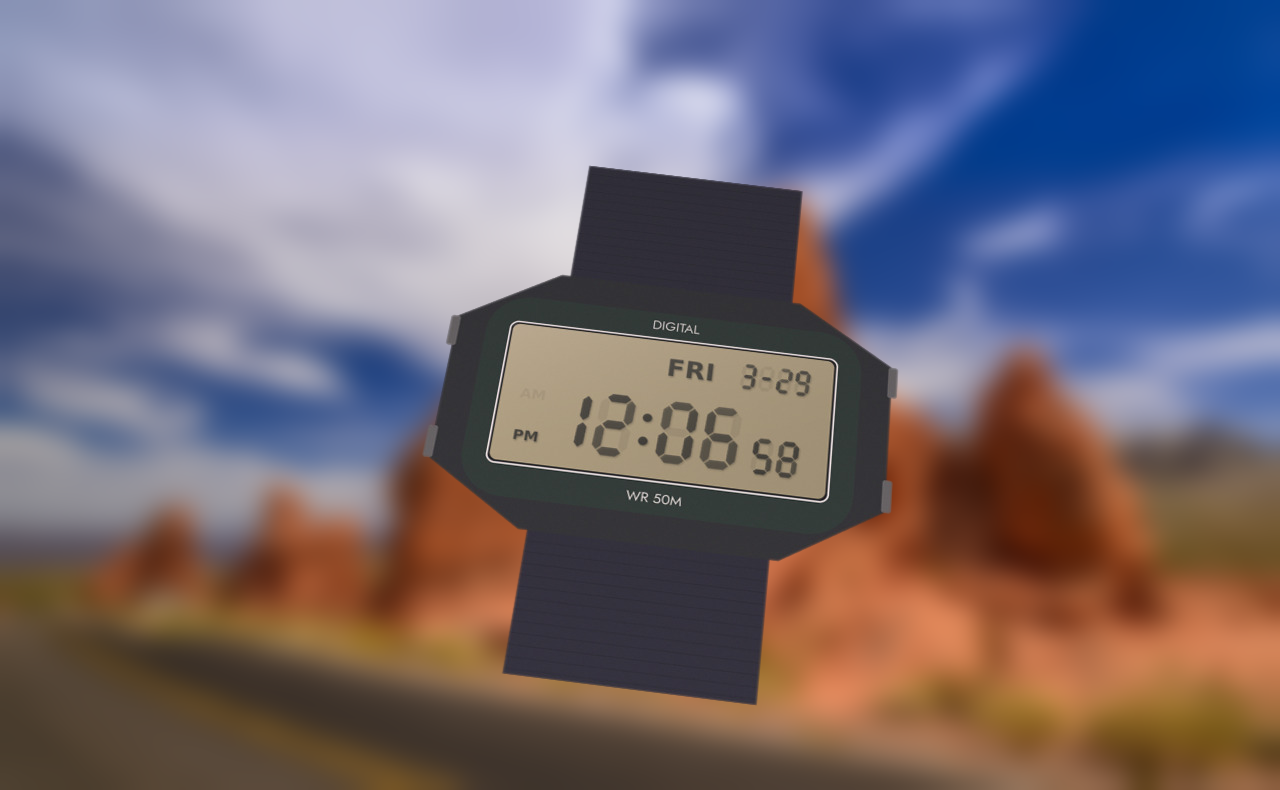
12:06:58
